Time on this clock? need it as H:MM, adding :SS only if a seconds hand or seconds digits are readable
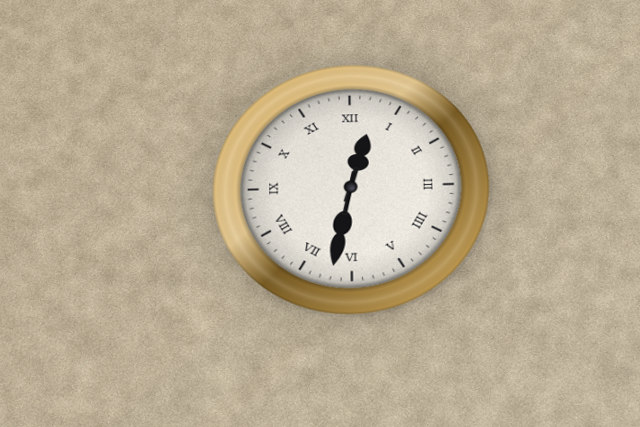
12:32
